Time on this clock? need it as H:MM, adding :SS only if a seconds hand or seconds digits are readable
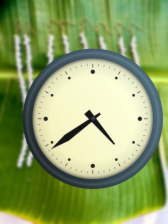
4:39
